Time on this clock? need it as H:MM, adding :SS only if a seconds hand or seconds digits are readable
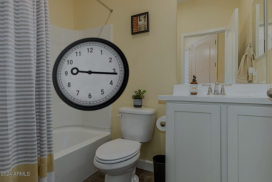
9:16
